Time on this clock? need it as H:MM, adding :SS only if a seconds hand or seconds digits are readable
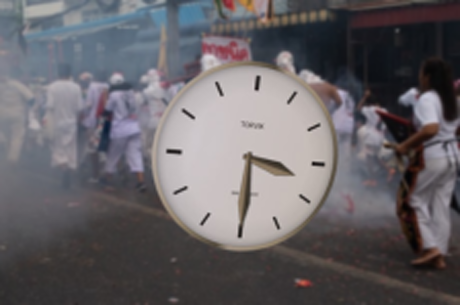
3:30
